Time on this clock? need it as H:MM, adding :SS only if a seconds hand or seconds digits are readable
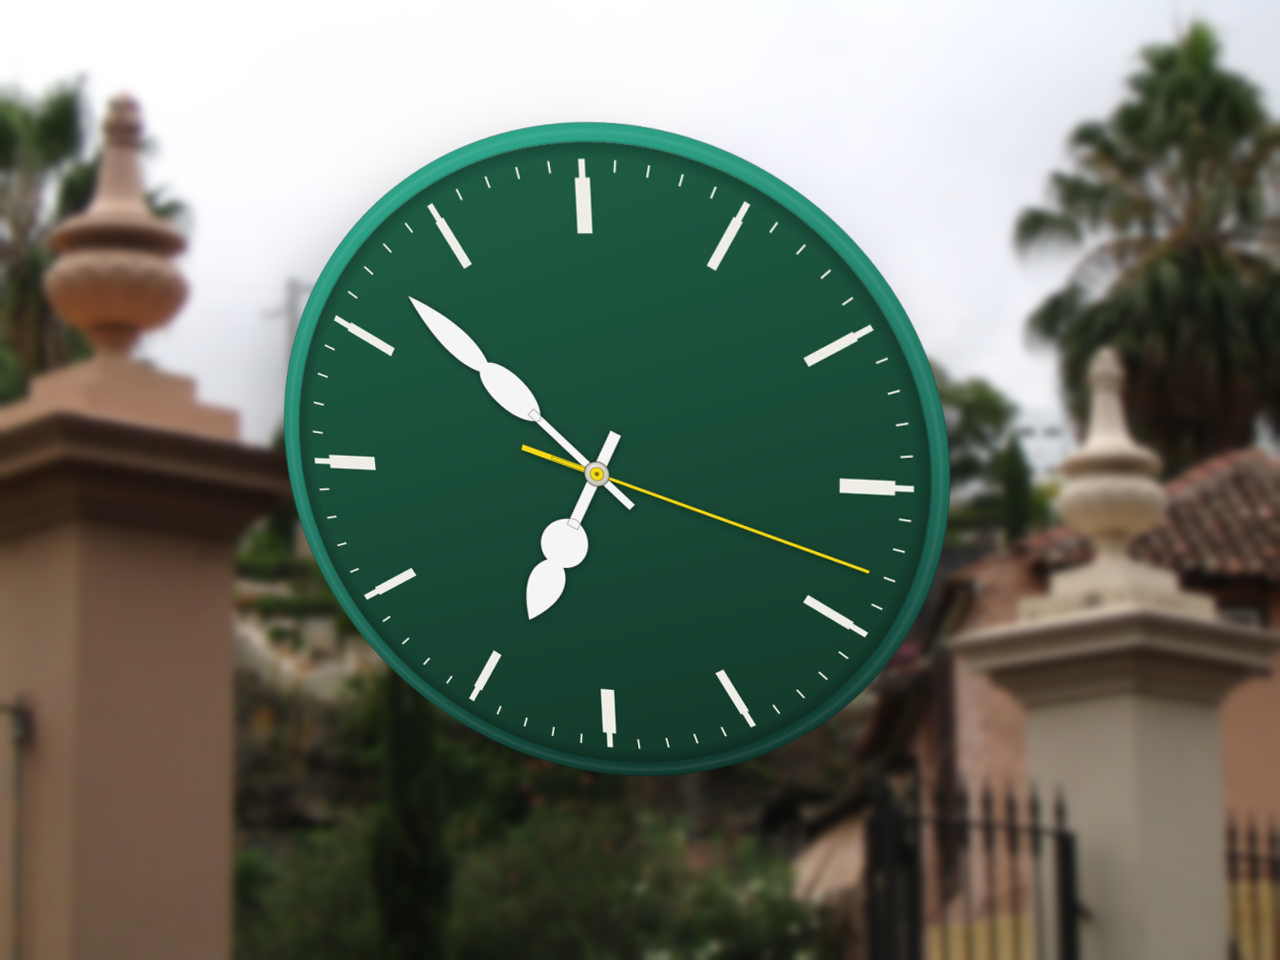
6:52:18
